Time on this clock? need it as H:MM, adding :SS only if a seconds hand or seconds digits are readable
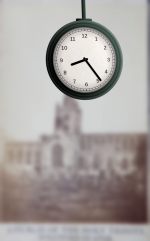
8:24
